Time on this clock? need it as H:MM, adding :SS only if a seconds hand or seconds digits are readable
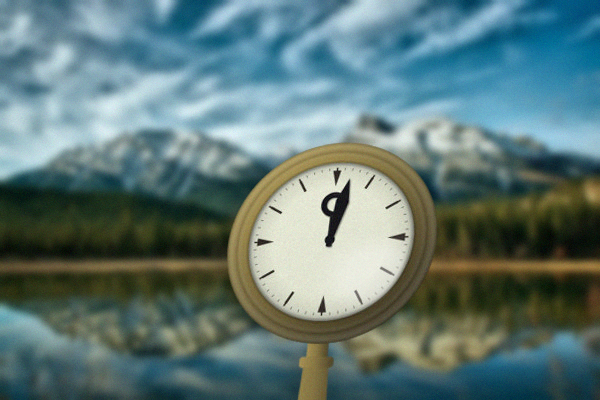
12:02
